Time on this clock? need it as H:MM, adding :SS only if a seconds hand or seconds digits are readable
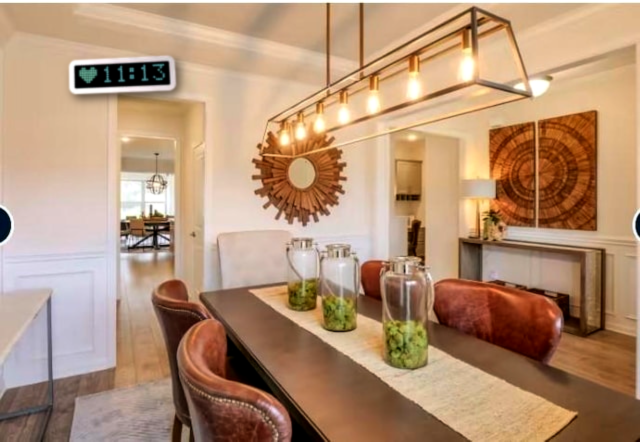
11:13
